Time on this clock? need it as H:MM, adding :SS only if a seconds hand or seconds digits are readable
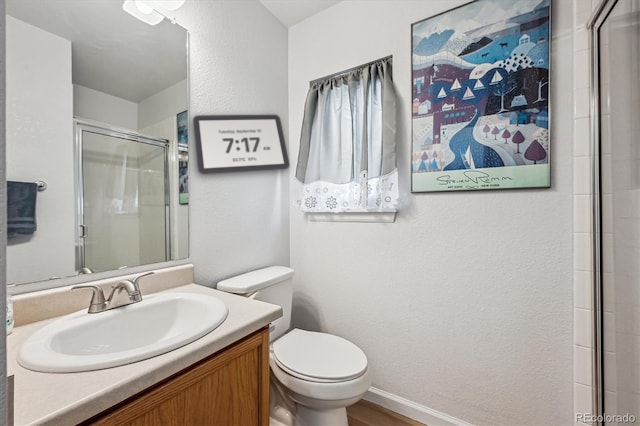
7:17
